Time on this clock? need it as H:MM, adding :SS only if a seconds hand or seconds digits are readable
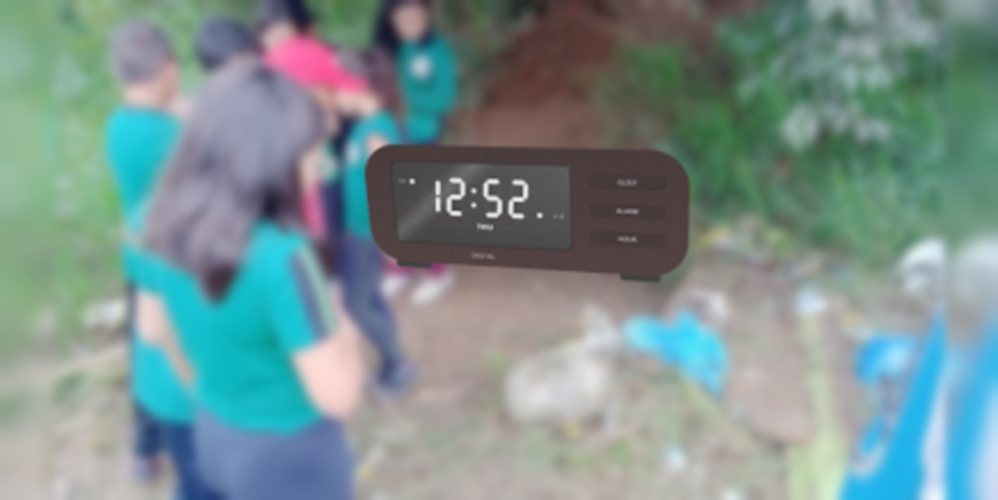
12:52
